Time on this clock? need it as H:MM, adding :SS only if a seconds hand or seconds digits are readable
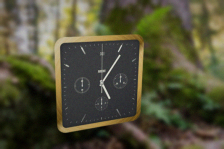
5:06
